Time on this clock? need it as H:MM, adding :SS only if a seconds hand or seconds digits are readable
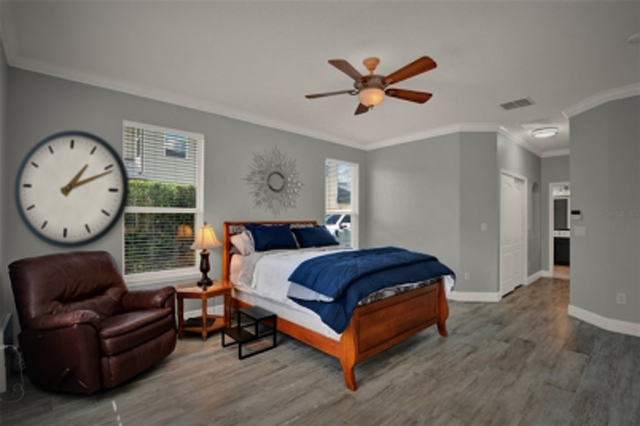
1:11
